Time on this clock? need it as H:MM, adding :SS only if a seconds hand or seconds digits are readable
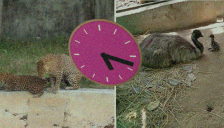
5:18
